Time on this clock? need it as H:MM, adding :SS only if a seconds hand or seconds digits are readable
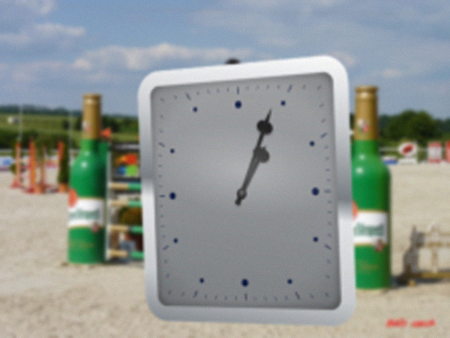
1:04
